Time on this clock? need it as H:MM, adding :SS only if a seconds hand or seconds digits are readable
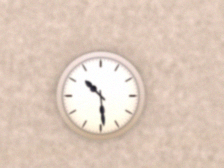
10:29
